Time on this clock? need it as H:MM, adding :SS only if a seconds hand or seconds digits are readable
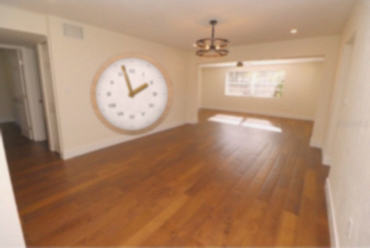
1:57
